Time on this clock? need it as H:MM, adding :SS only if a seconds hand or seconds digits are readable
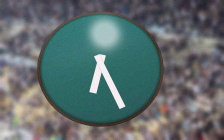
6:26
